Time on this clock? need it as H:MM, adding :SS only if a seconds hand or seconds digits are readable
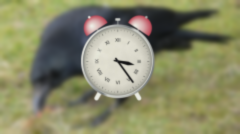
3:24
